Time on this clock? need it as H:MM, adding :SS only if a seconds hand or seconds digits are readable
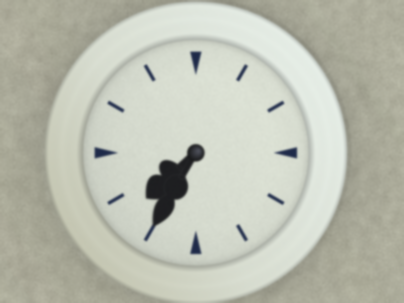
7:35
